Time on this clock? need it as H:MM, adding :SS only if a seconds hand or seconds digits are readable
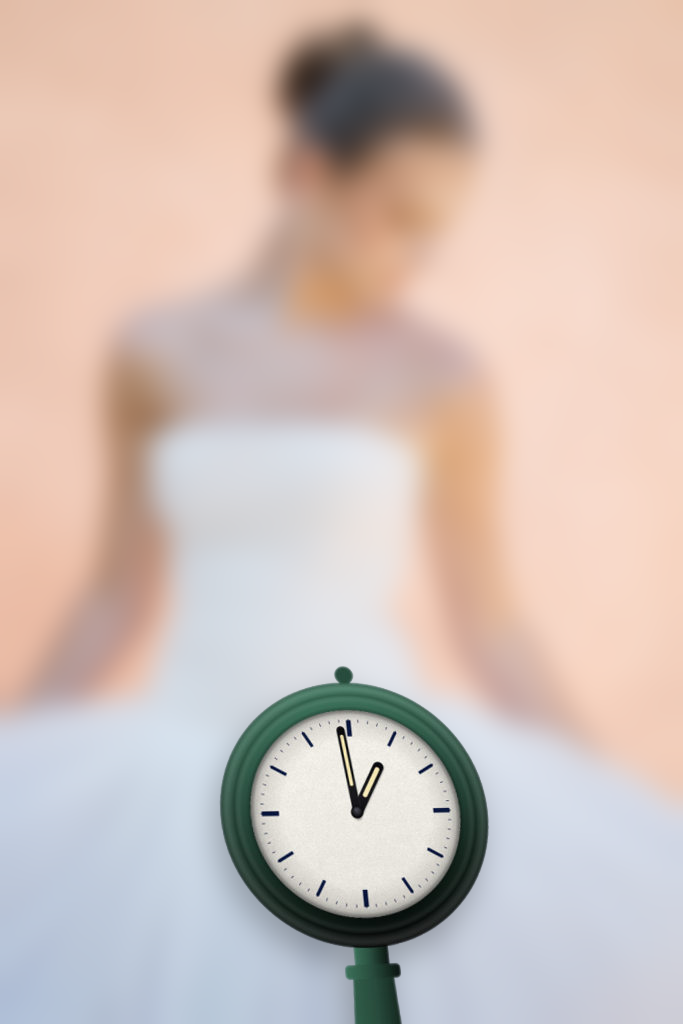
12:59
